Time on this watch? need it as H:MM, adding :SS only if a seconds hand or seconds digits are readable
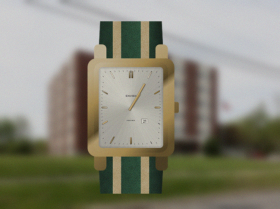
1:05
